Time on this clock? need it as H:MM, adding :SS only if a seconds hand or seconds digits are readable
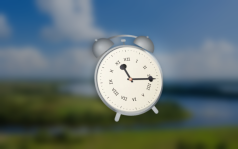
11:16
